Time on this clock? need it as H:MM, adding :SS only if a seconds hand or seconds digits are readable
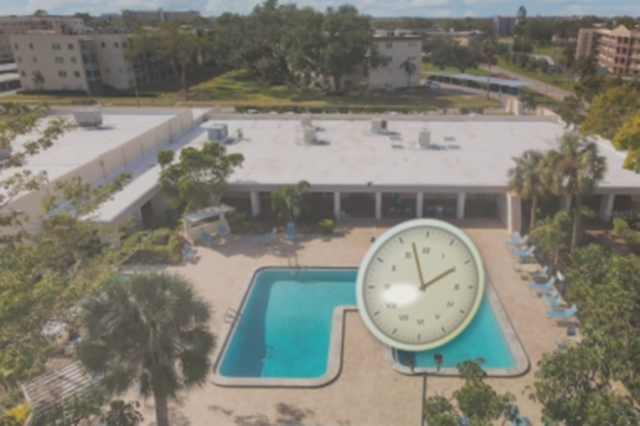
1:57
